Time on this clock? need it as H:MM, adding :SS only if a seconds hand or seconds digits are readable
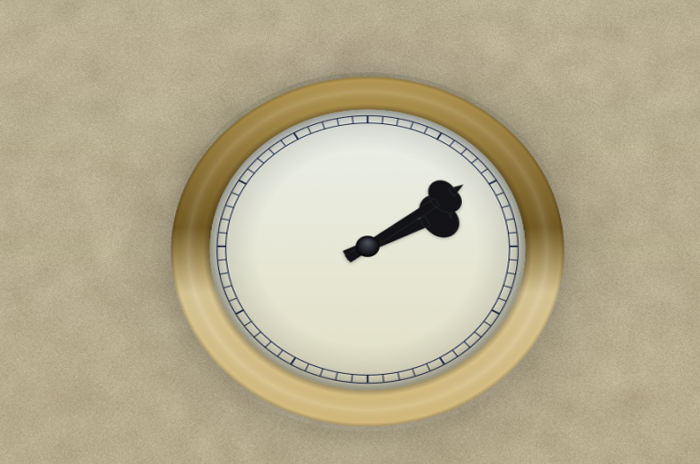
2:09
